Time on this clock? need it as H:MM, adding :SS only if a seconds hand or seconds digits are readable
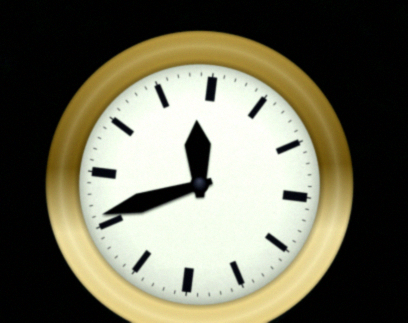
11:41
